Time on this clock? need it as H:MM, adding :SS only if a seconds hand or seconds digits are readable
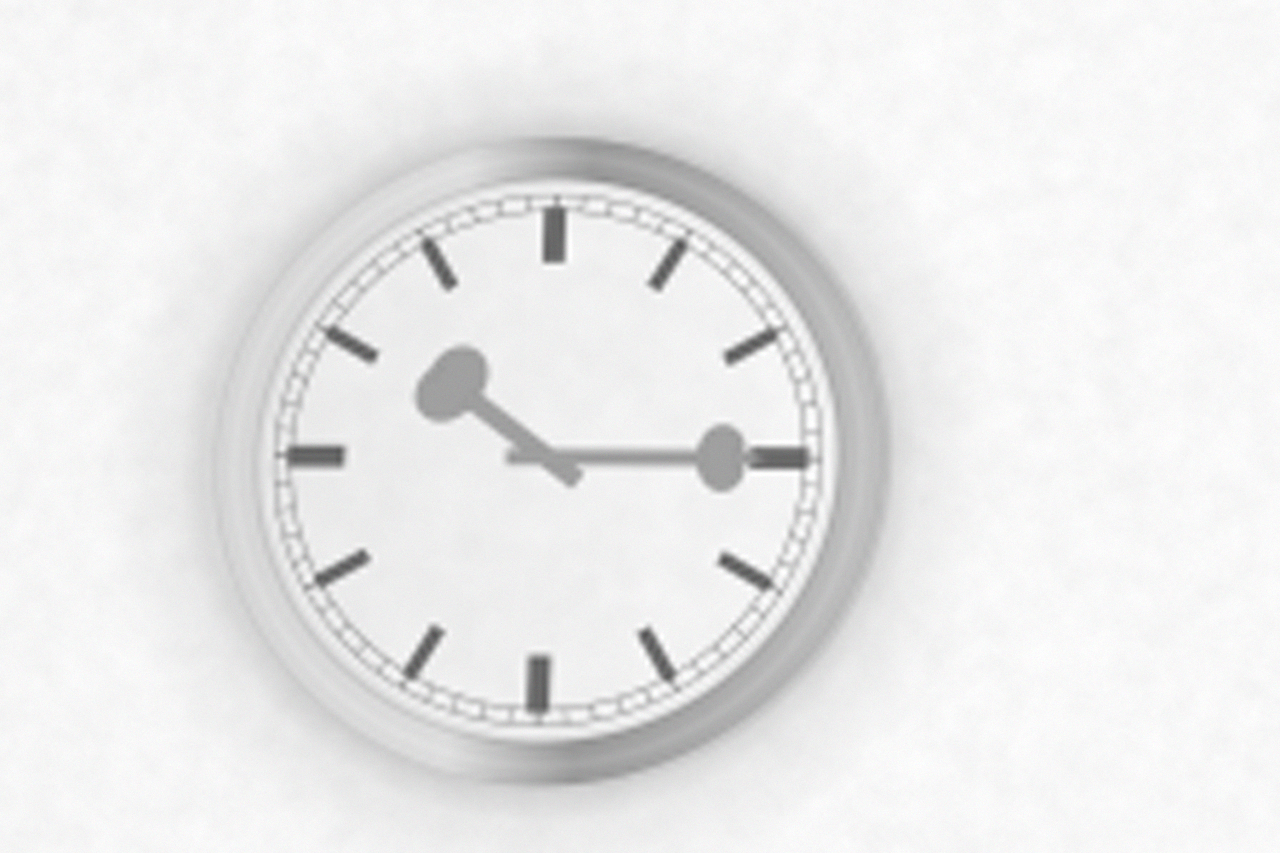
10:15
